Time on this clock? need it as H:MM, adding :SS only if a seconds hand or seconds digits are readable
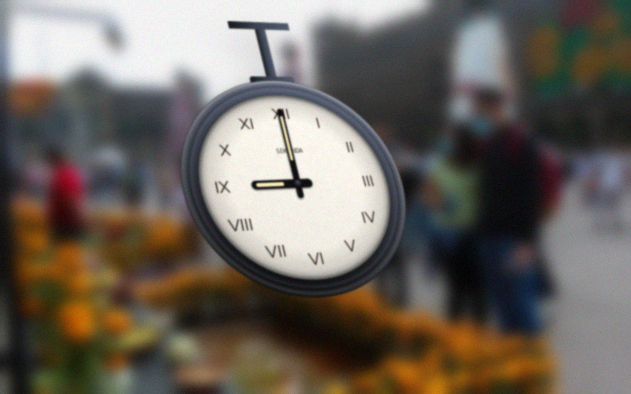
9:00
